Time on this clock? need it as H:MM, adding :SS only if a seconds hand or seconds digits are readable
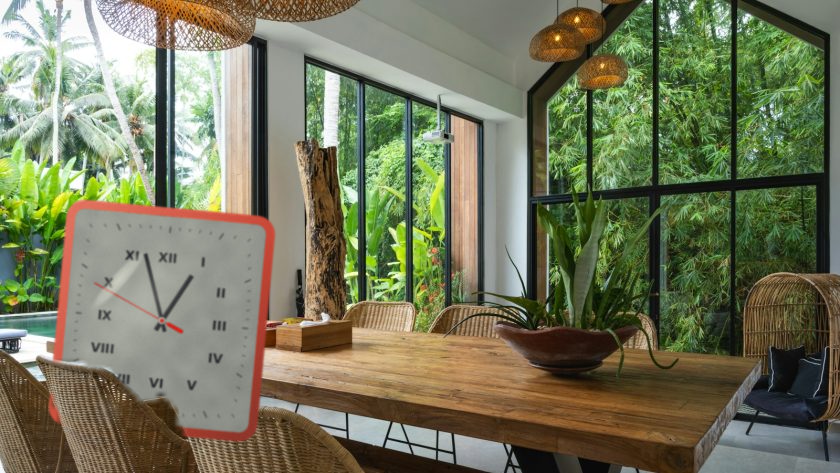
12:56:49
